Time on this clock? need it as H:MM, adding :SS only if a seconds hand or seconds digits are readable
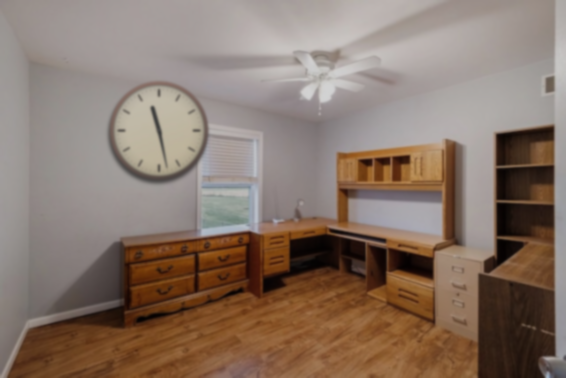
11:28
